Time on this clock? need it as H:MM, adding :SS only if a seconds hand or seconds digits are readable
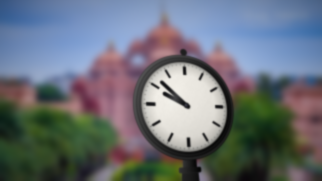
9:52
